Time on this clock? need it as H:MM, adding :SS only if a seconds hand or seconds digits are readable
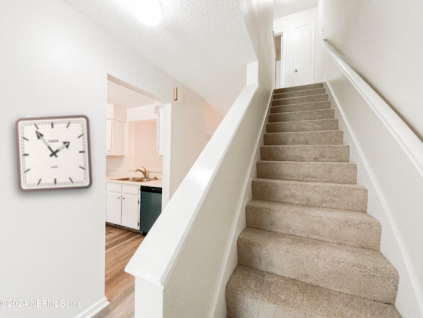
1:54
